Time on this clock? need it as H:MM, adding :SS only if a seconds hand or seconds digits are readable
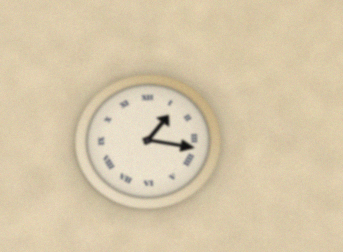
1:17
